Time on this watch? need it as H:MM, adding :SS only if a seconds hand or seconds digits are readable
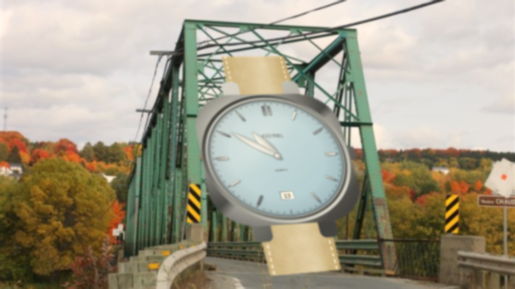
10:51
